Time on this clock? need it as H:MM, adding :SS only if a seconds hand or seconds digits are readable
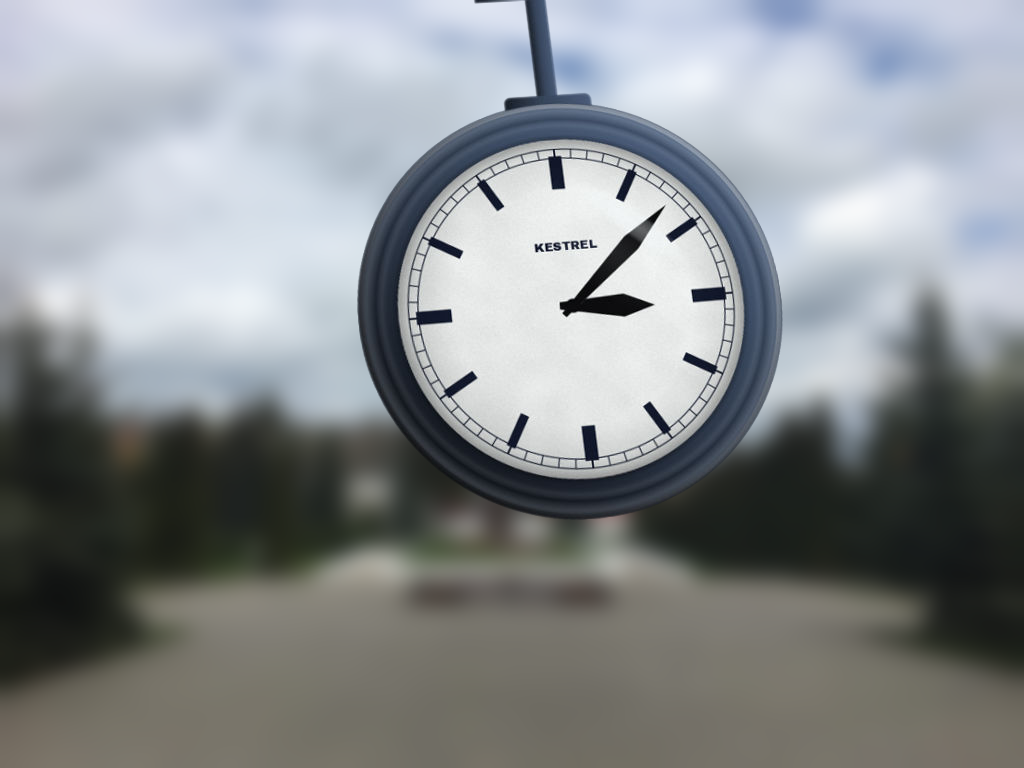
3:08
